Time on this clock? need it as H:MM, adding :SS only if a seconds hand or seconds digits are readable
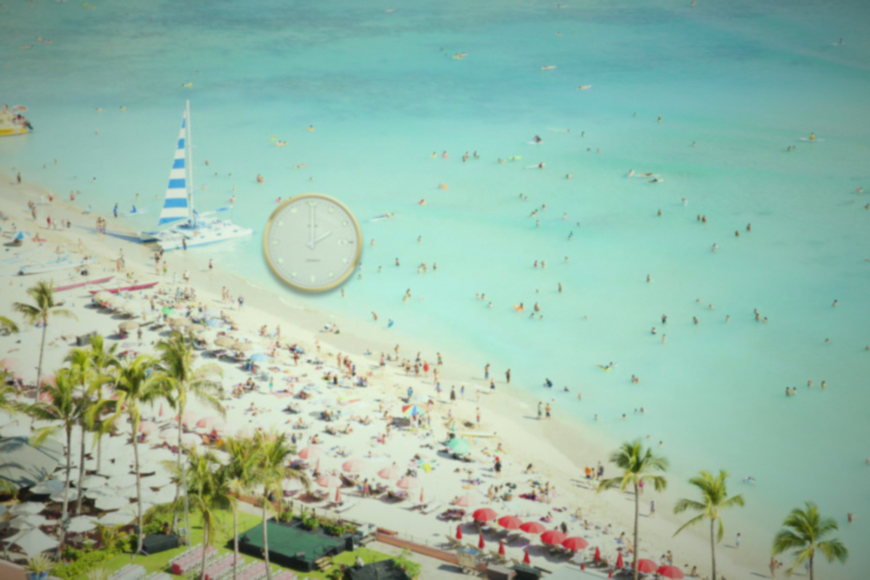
2:00
